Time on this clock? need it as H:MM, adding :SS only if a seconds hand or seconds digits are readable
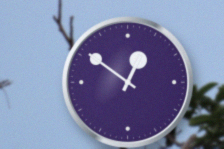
12:51
